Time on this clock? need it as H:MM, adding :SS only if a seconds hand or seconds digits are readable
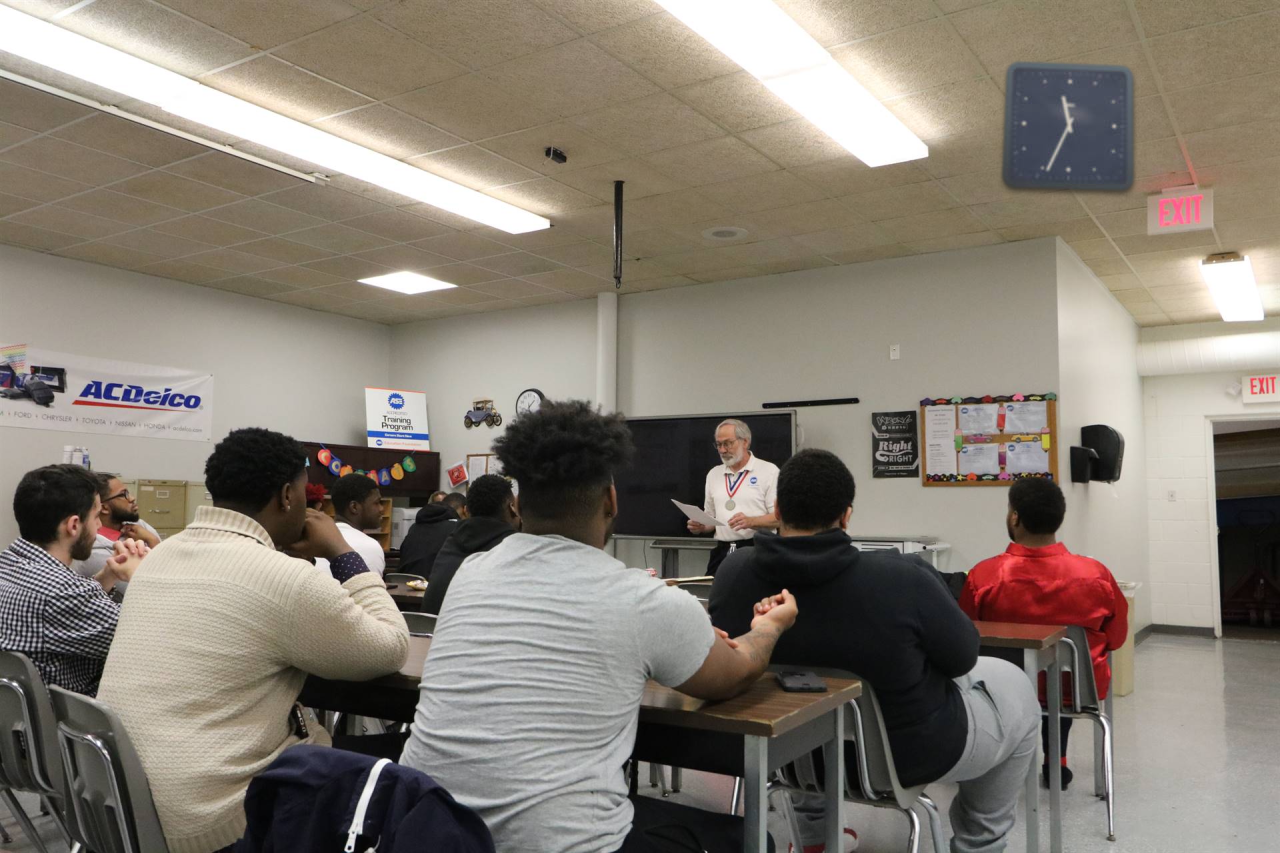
11:34
